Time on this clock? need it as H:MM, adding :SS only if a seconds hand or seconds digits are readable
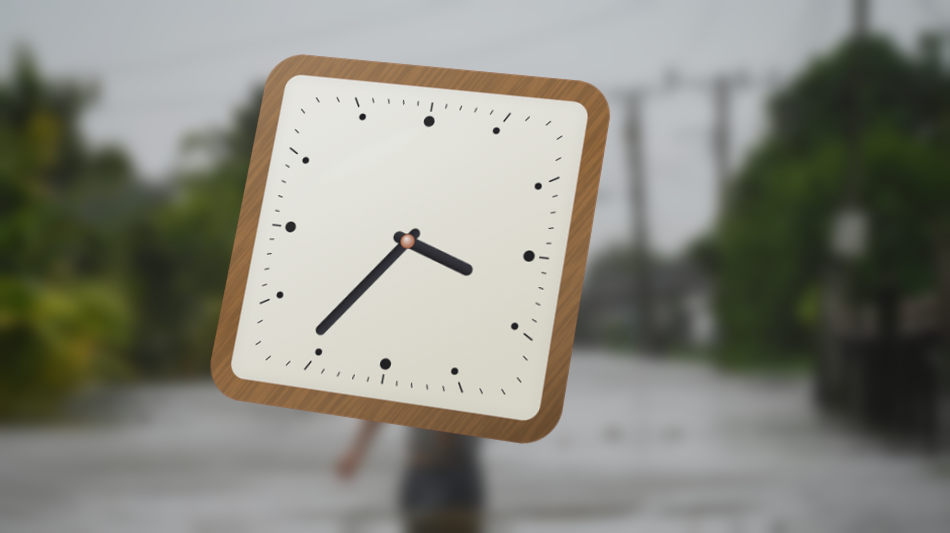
3:36
